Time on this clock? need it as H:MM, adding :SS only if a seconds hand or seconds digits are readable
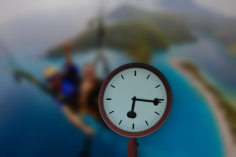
6:16
